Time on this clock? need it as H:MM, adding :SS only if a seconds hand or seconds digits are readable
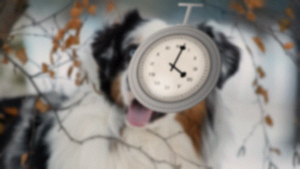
4:02
